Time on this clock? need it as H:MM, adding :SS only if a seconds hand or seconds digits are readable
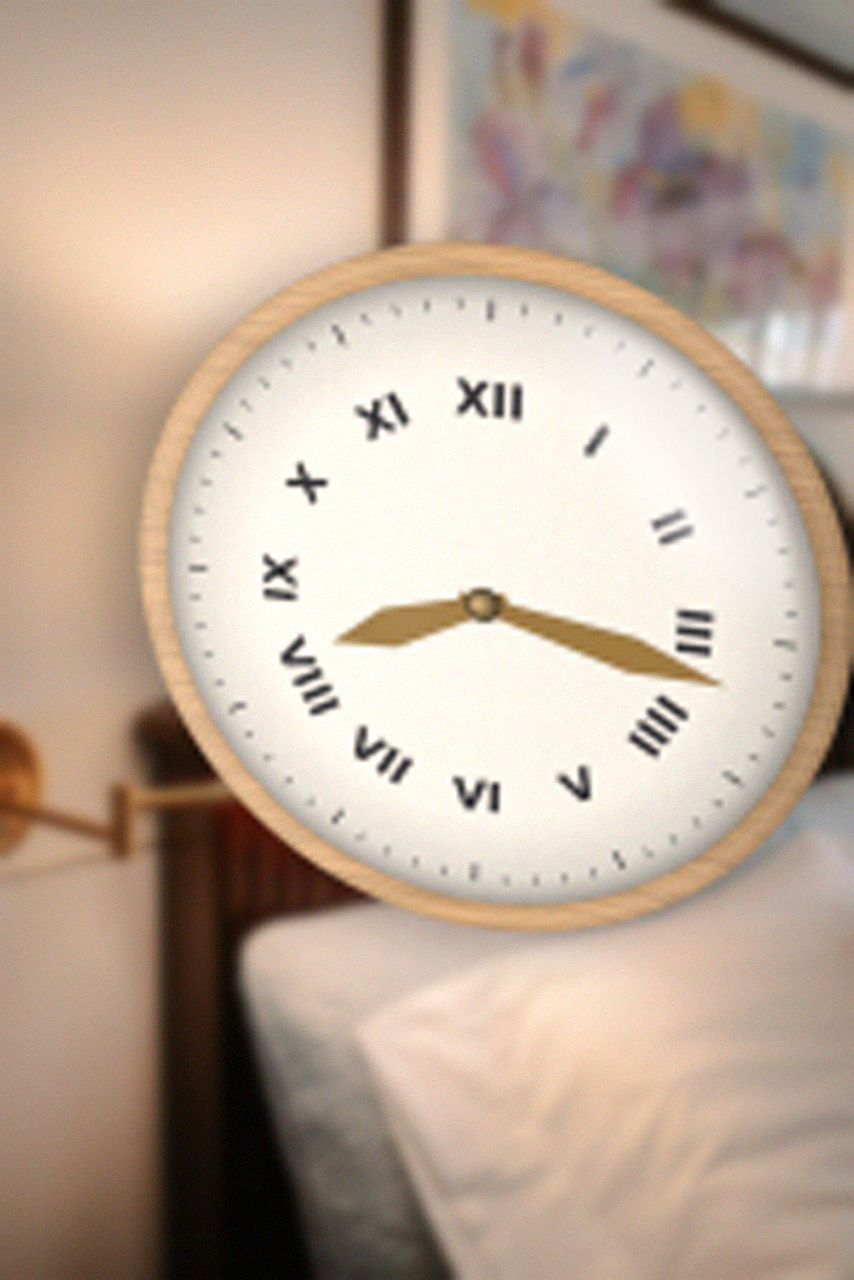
8:17
